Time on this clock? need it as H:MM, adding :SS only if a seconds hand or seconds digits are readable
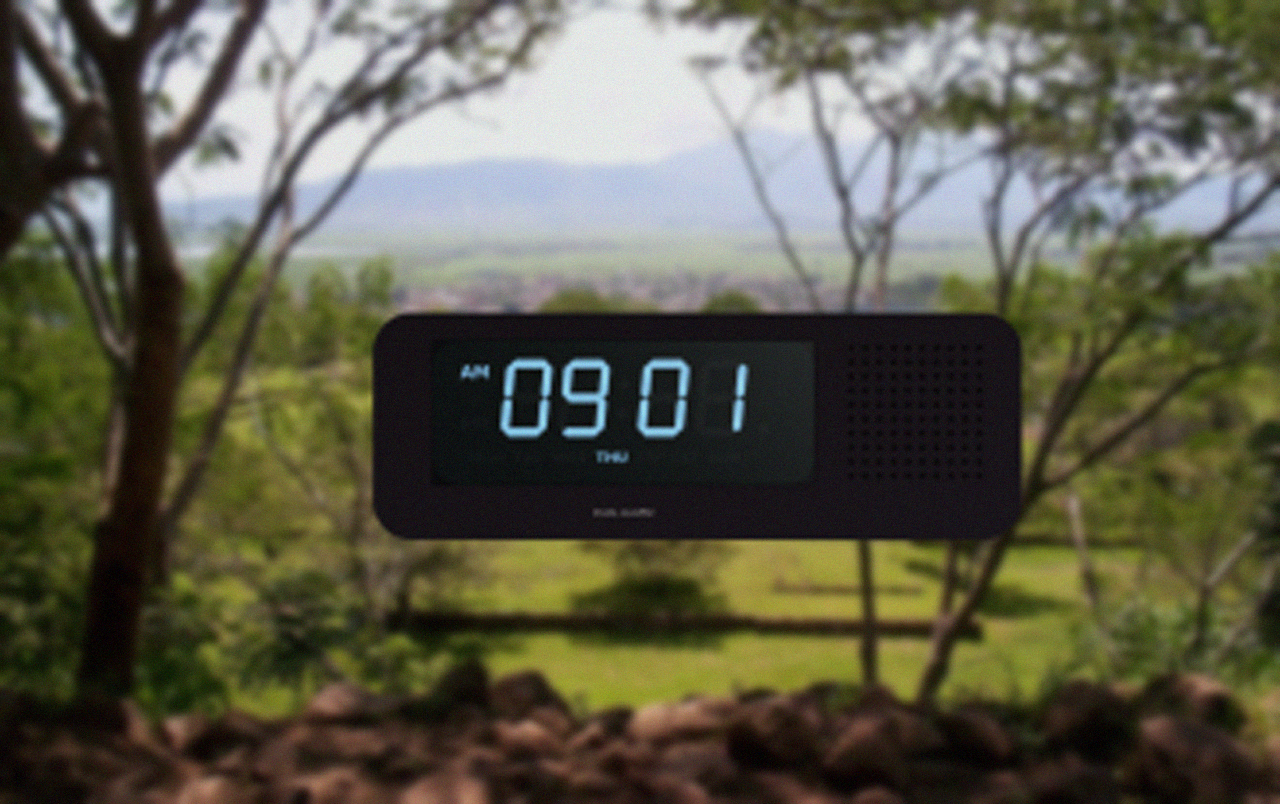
9:01
